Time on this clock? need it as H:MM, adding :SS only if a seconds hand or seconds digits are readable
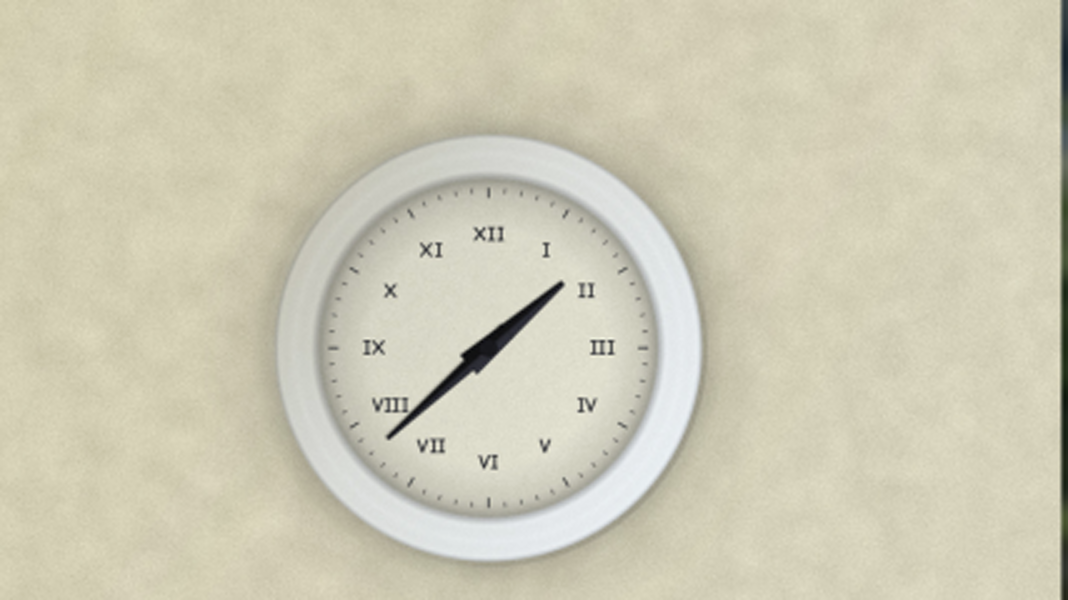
1:38
